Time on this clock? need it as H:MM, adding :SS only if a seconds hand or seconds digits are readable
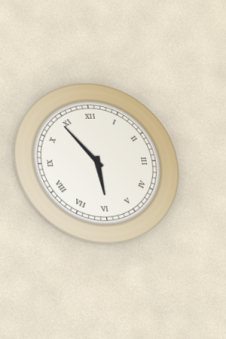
5:54
